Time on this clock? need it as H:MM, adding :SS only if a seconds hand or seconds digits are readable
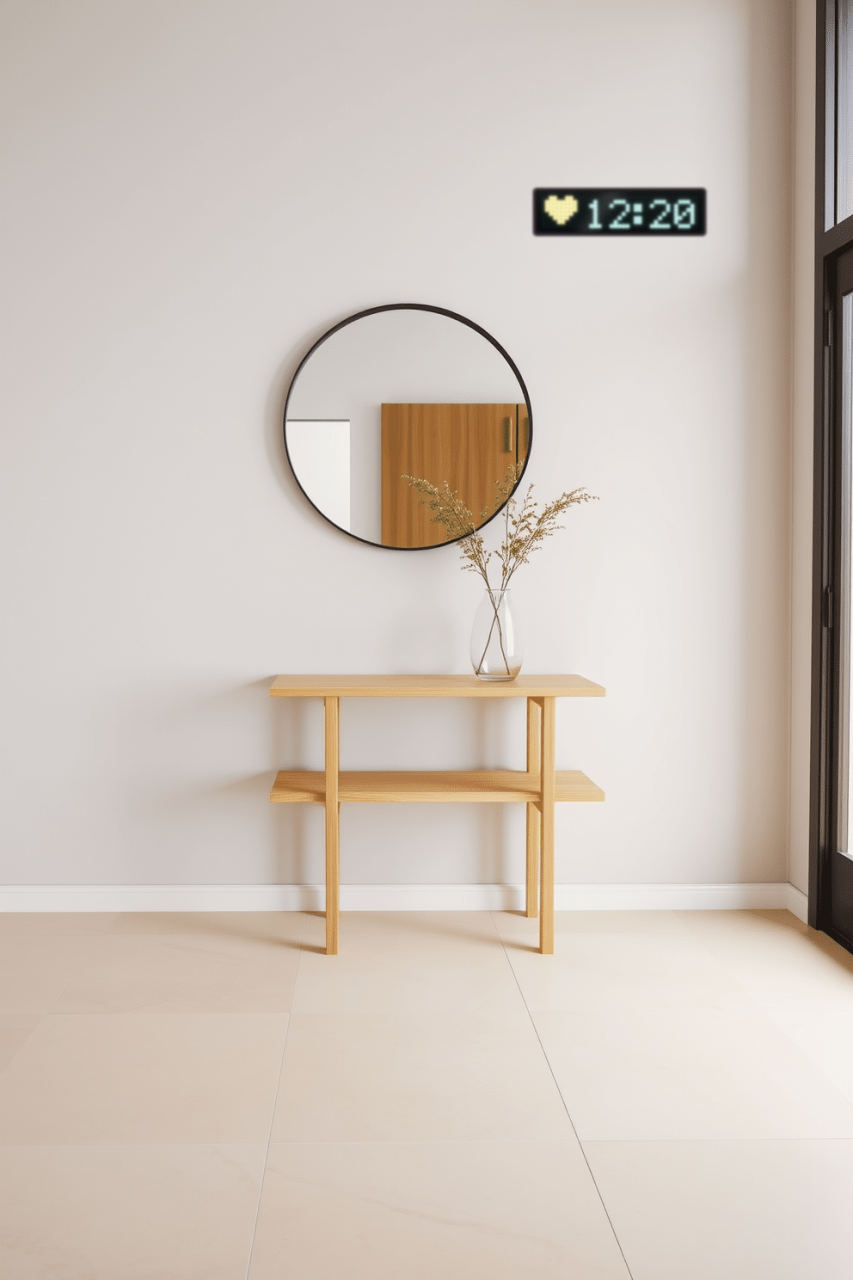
12:20
